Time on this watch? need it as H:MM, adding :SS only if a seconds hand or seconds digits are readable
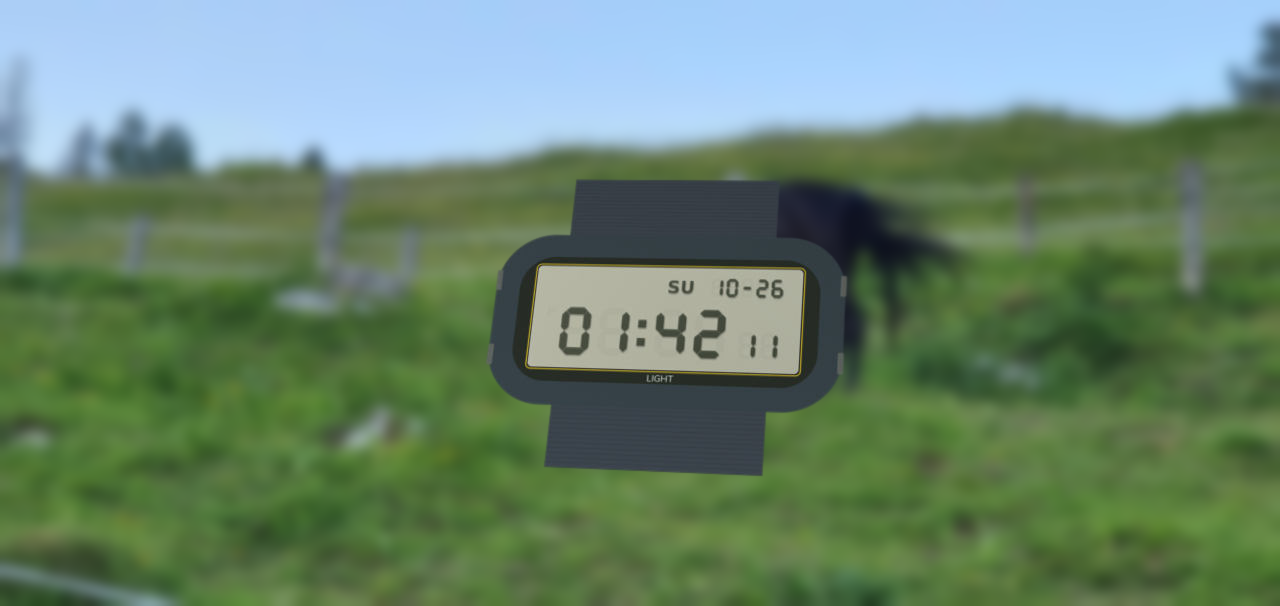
1:42:11
